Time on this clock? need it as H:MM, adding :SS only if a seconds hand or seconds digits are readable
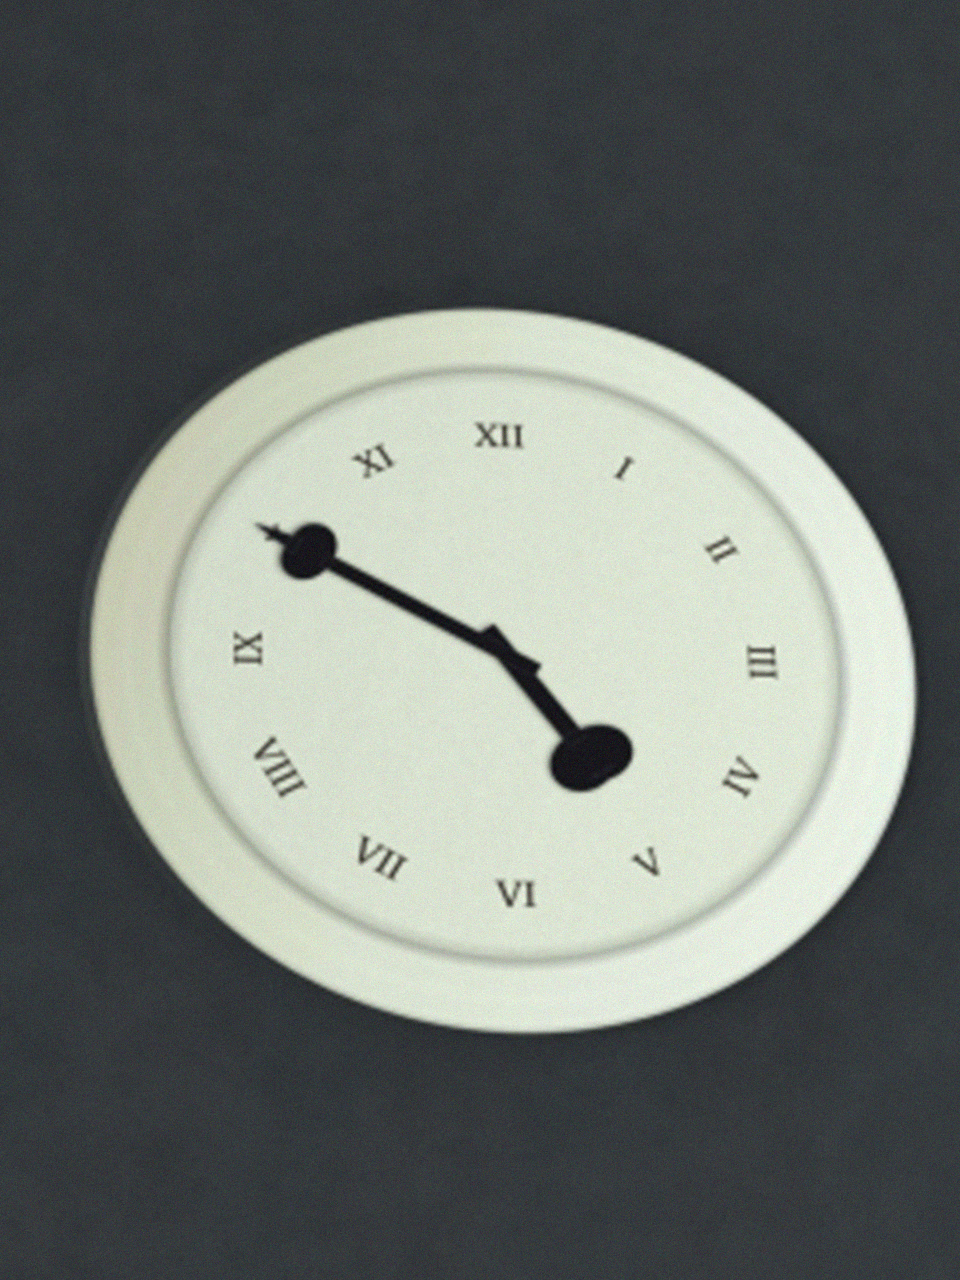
4:50
